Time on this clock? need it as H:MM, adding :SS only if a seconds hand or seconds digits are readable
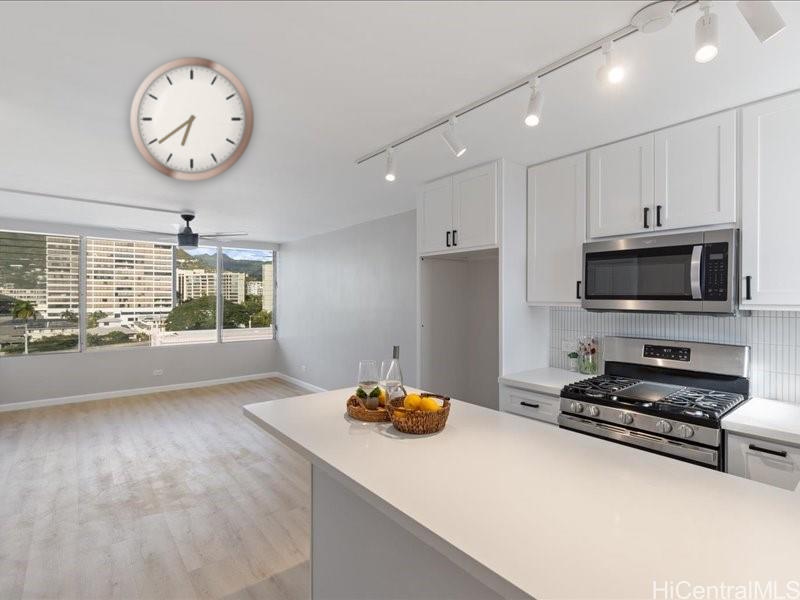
6:39
